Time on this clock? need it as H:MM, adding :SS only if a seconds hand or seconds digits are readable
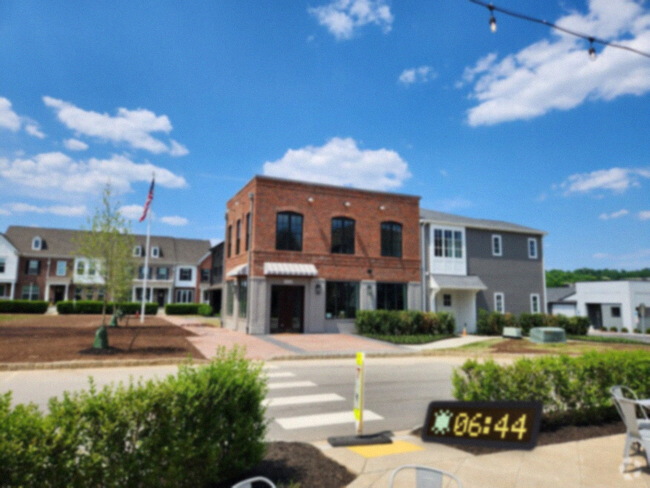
6:44
